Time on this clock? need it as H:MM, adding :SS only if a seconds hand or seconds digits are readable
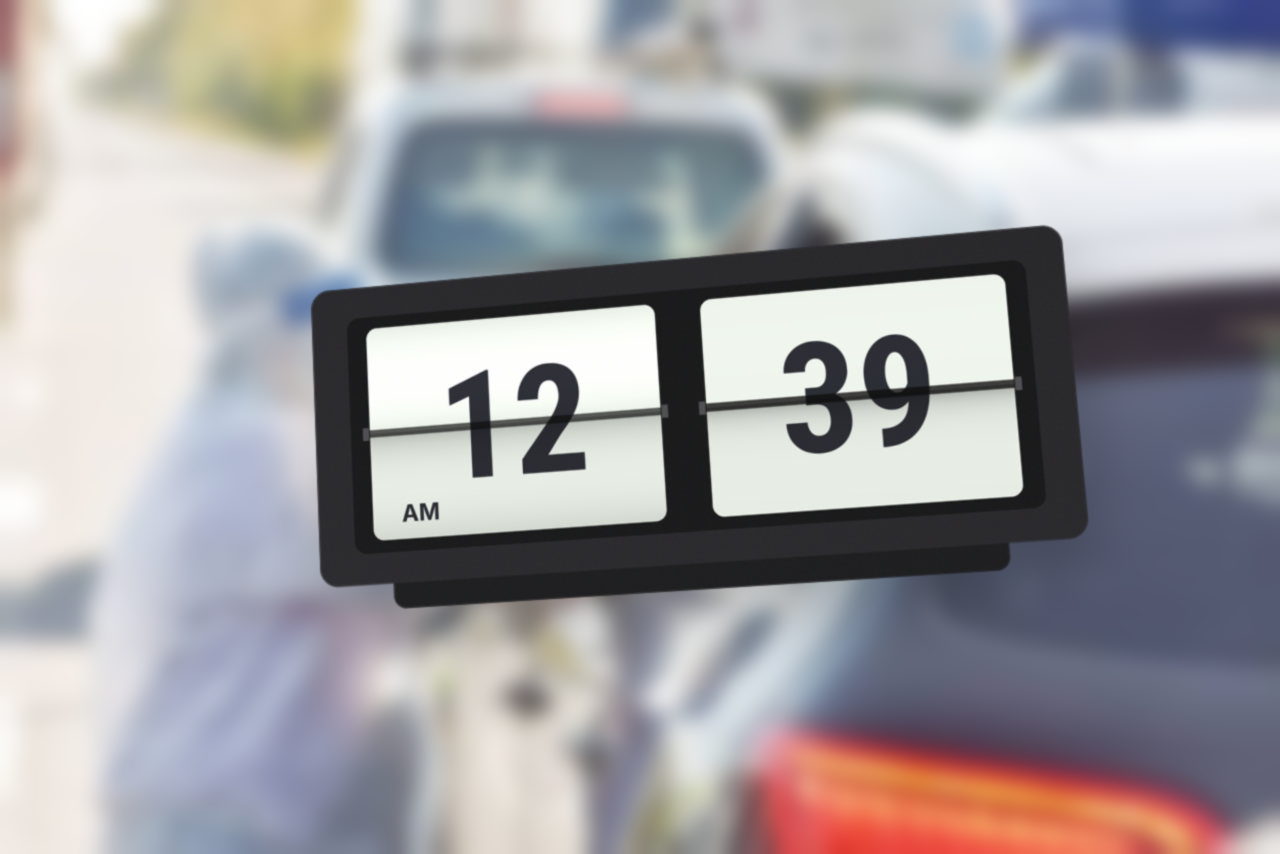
12:39
